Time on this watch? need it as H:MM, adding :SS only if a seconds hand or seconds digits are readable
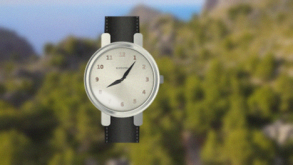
8:06
